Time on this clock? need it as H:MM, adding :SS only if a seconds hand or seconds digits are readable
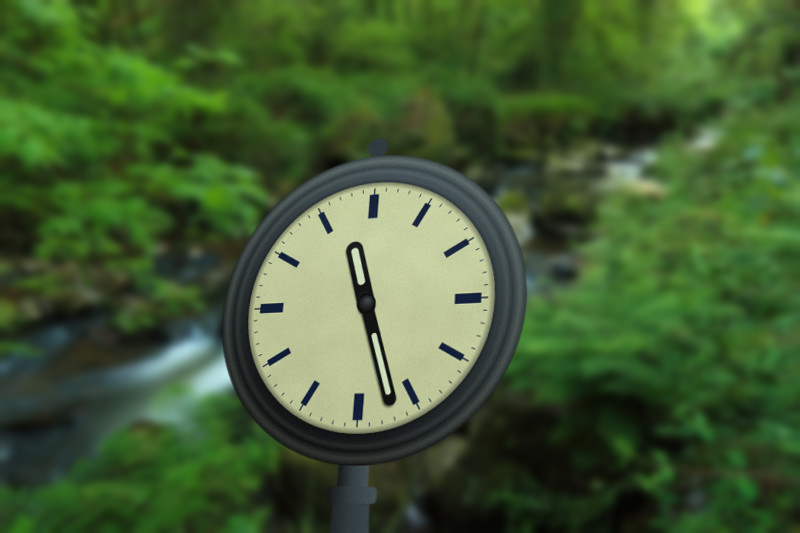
11:27
